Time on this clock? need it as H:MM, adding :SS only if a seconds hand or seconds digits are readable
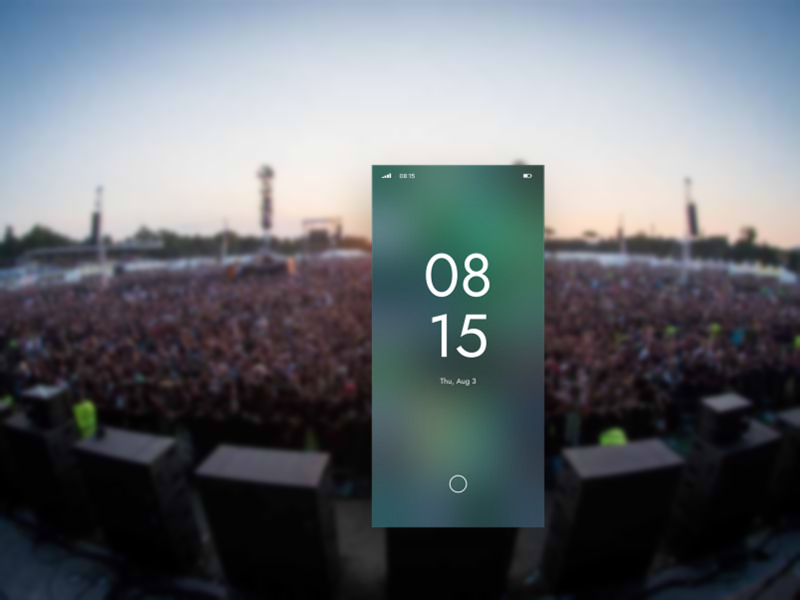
8:15
